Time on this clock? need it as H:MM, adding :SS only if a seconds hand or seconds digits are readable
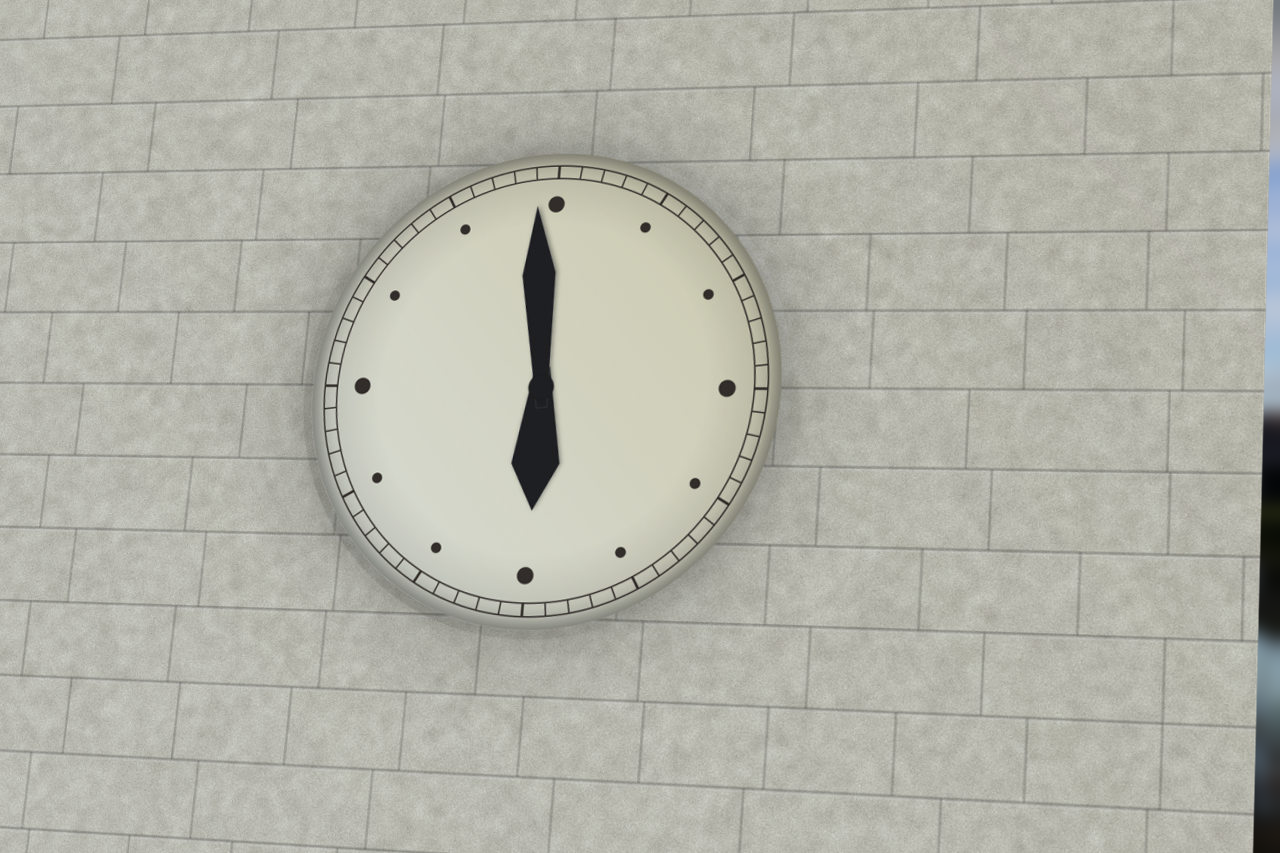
5:59
